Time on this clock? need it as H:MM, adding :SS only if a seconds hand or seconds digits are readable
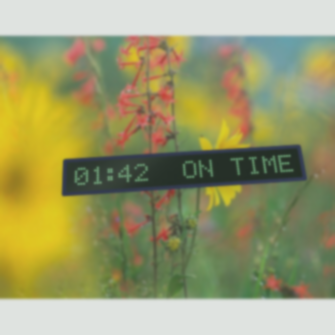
1:42
